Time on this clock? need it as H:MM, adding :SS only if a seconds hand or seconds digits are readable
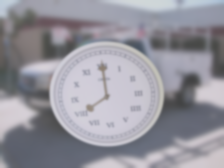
8:00
